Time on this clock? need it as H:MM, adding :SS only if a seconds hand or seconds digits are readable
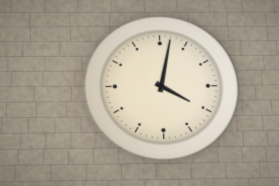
4:02
